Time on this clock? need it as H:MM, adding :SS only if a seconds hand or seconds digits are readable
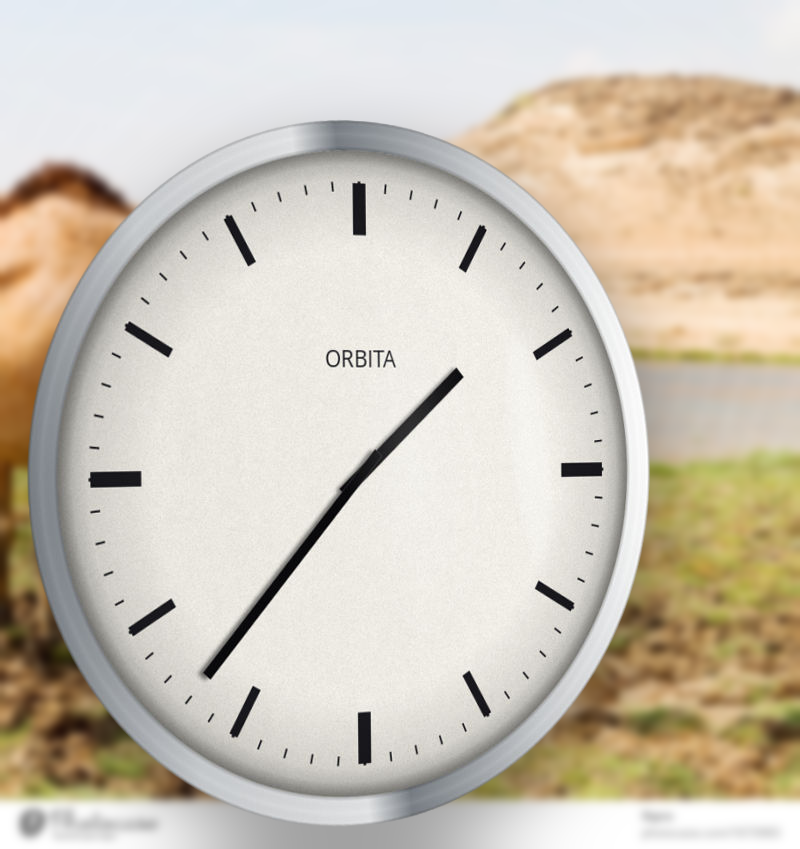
1:37
